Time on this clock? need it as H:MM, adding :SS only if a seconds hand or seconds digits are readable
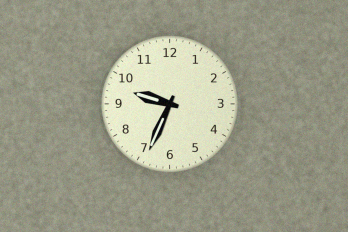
9:34
